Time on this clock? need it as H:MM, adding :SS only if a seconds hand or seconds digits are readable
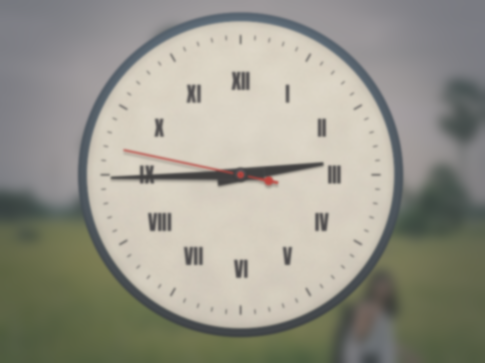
2:44:47
